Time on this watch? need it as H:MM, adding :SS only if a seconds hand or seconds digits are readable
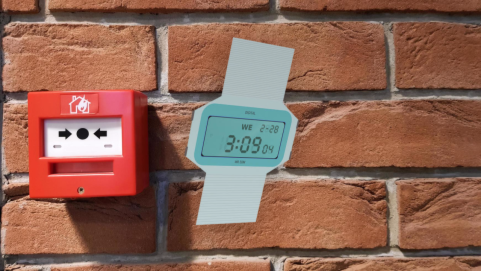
3:09:04
